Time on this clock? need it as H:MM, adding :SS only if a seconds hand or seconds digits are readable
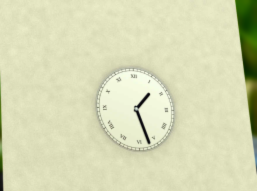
1:27
